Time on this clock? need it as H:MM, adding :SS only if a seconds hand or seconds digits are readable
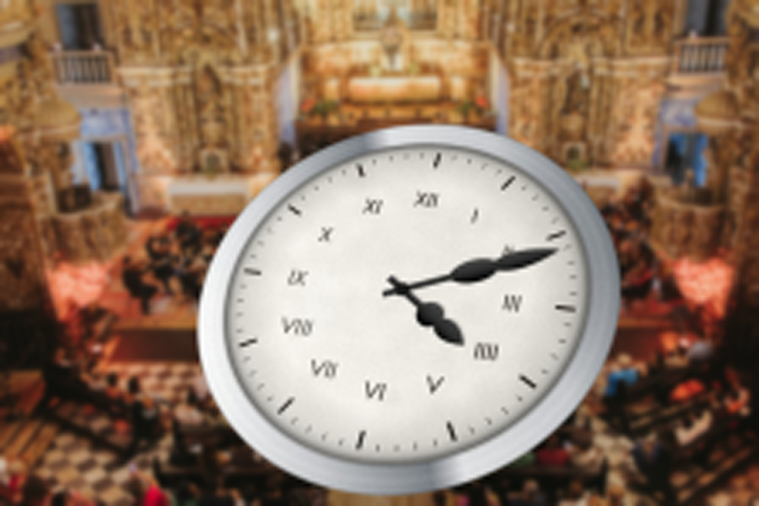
4:11
